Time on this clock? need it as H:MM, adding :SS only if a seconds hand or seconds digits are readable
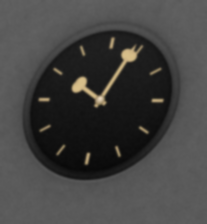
10:04
